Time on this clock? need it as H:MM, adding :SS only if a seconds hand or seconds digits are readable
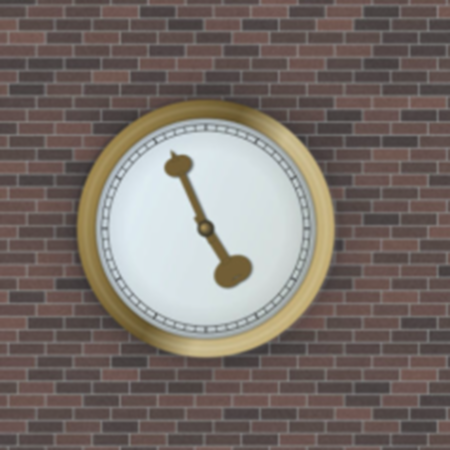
4:56
